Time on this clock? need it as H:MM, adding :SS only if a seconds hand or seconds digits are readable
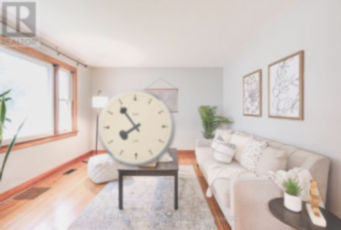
7:54
